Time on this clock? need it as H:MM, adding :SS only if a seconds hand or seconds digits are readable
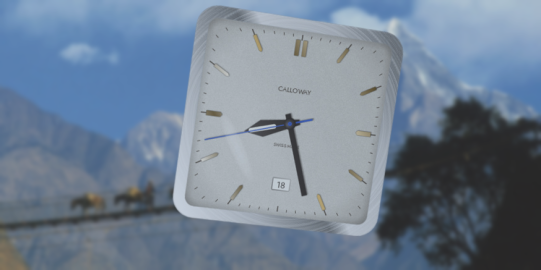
8:26:42
